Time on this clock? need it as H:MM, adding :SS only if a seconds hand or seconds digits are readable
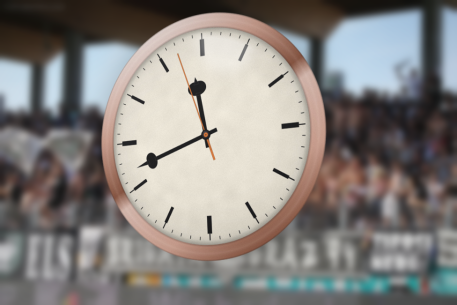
11:41:57
